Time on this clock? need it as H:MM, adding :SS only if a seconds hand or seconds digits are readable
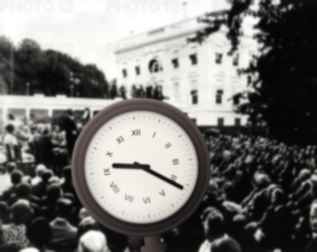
9:21
